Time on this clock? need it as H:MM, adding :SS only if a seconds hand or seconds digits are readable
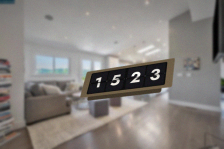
15:23
